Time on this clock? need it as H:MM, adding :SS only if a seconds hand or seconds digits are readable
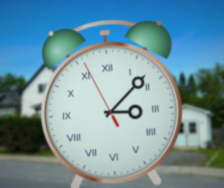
3:07:56
